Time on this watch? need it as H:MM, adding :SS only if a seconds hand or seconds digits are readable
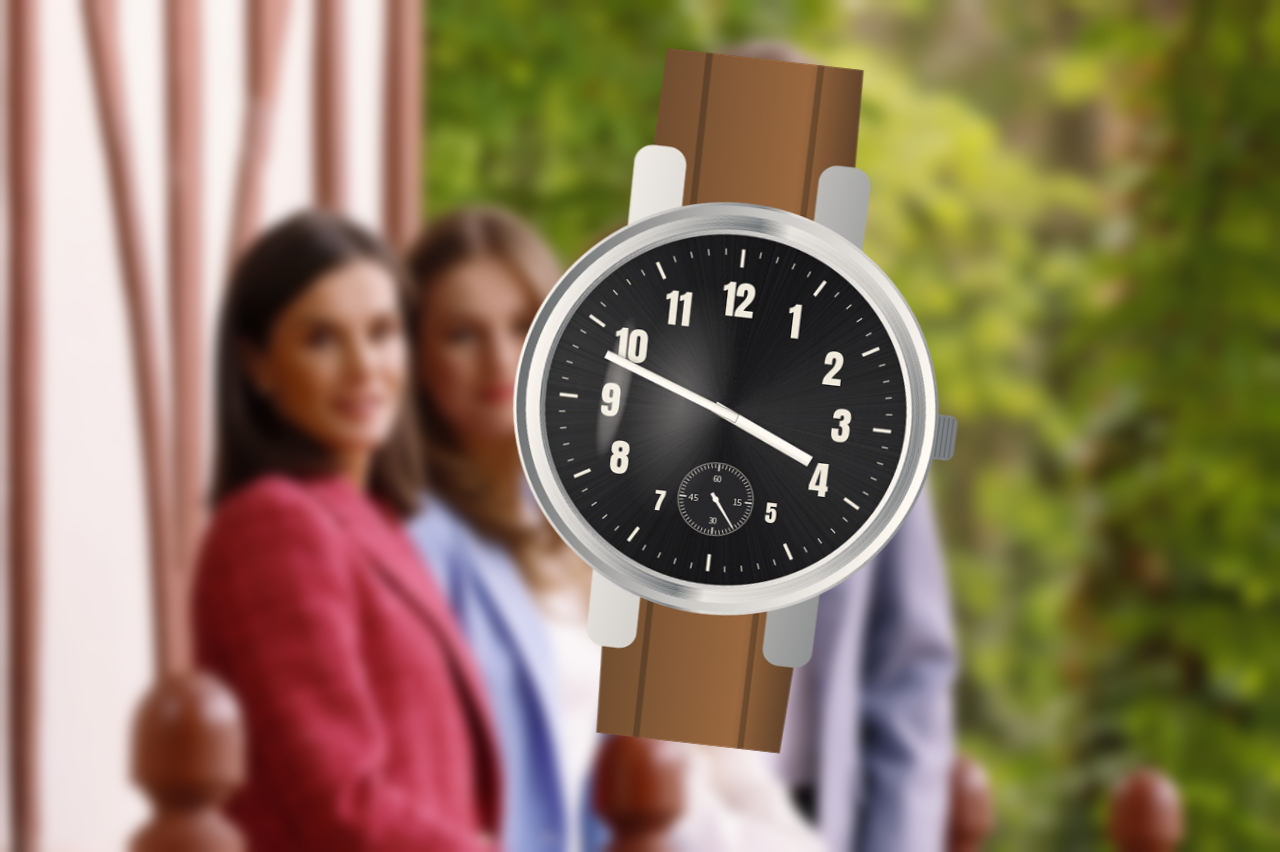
3:48:24
